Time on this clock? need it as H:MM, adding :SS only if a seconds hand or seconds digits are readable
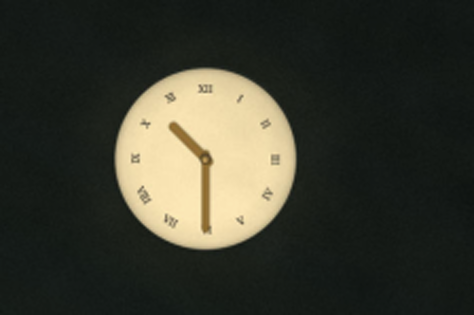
10:30
